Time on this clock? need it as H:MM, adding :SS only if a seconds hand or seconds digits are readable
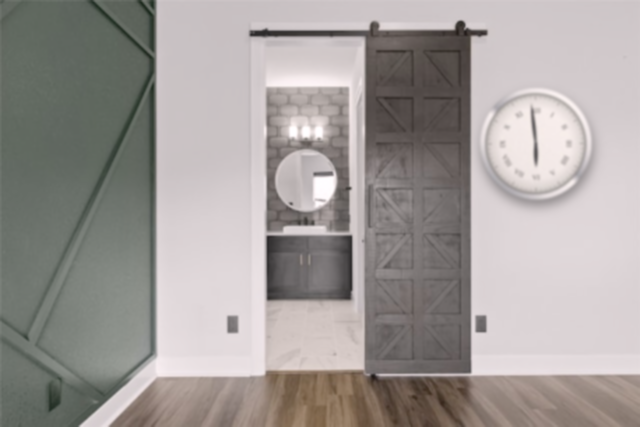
5:59
